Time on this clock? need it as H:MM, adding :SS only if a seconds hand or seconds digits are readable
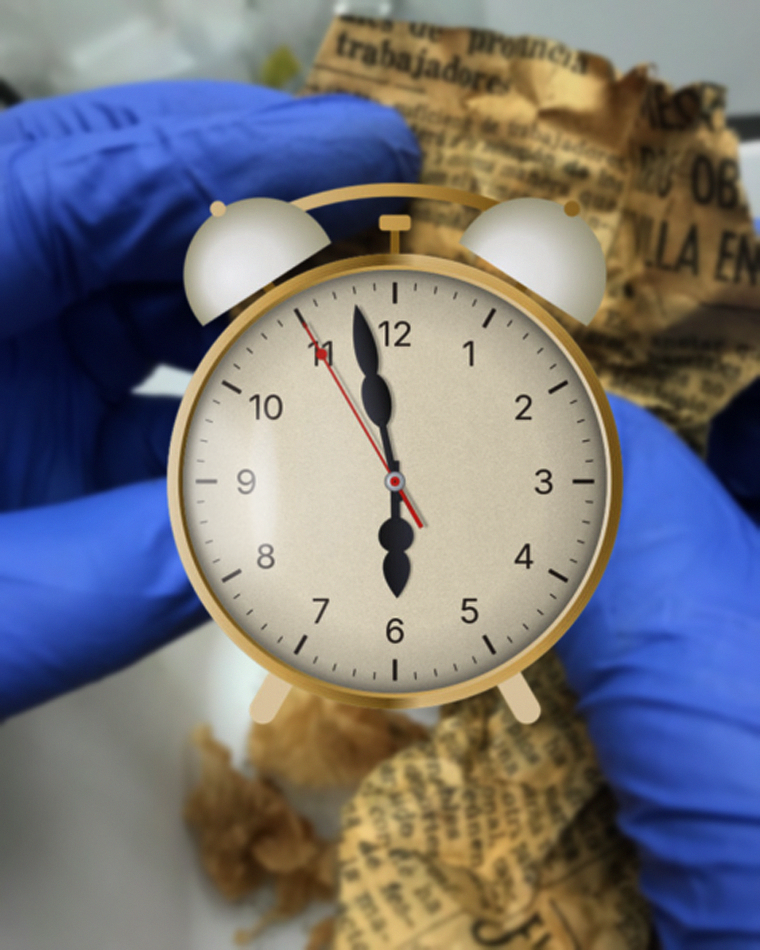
5:57:55
